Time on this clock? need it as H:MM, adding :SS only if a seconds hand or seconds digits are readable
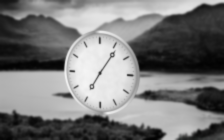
7:06
